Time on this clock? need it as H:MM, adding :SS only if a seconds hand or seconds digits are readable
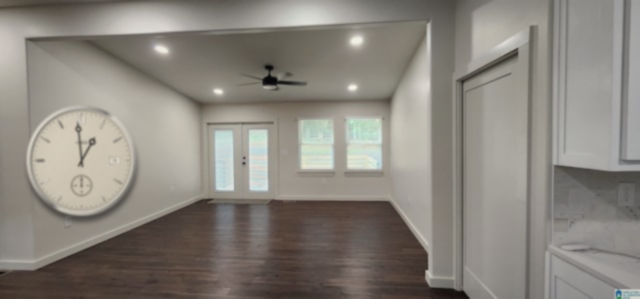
12:59
